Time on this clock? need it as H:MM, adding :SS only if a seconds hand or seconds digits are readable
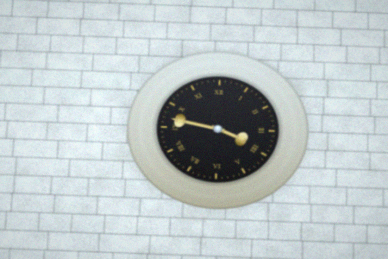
3:47
